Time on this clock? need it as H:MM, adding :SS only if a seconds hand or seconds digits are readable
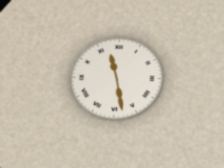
11:28
